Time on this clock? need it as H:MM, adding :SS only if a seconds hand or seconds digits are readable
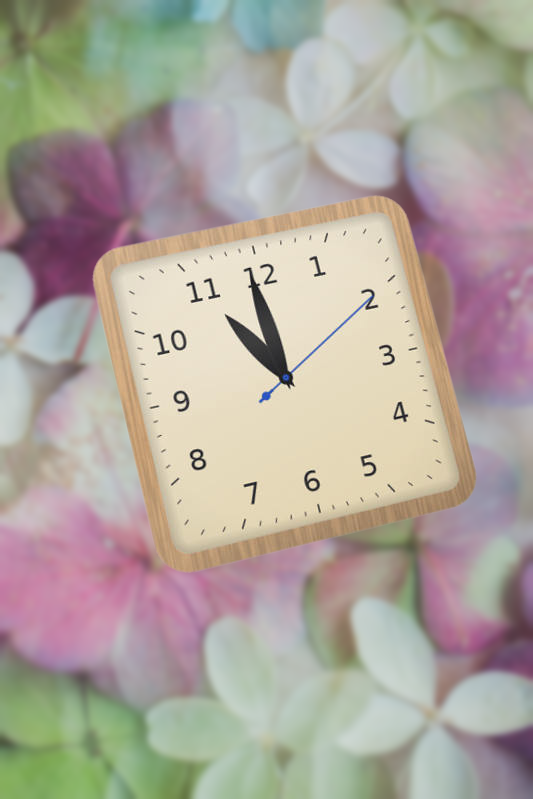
10:59:10
